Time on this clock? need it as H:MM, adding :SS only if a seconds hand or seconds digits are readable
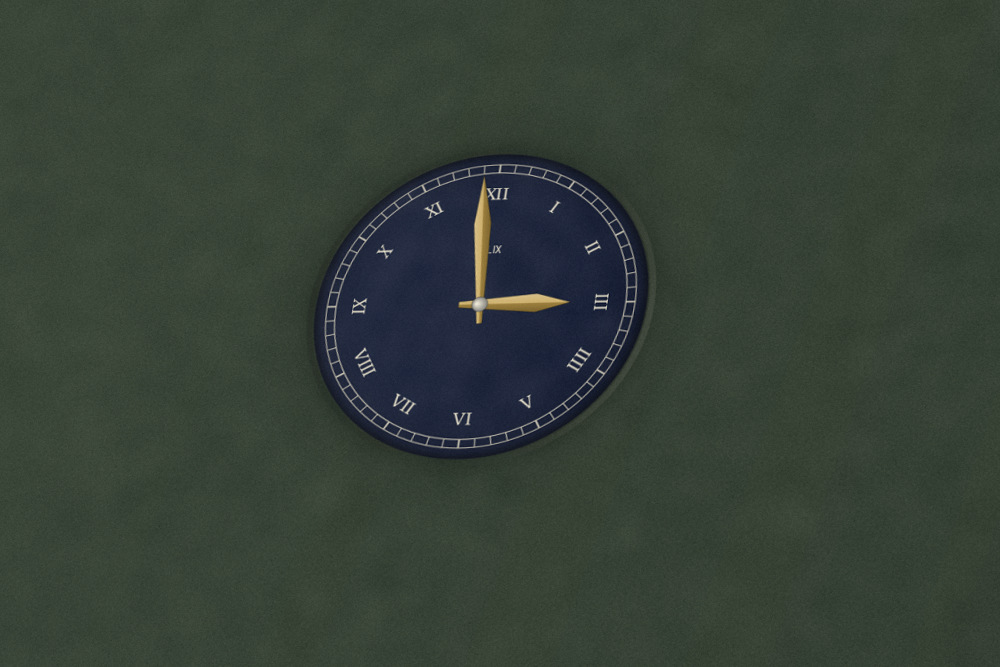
2:59
